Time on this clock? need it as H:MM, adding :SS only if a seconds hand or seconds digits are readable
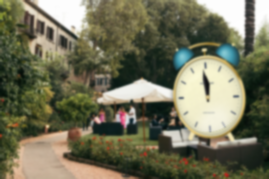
11:59
